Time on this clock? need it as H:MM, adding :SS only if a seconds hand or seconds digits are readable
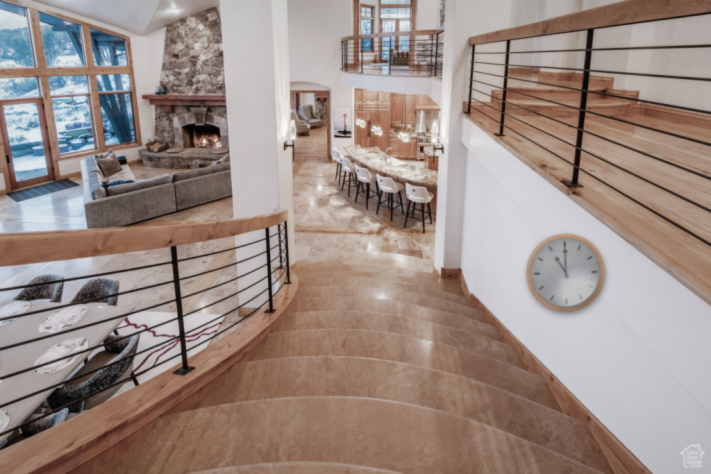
11:00
